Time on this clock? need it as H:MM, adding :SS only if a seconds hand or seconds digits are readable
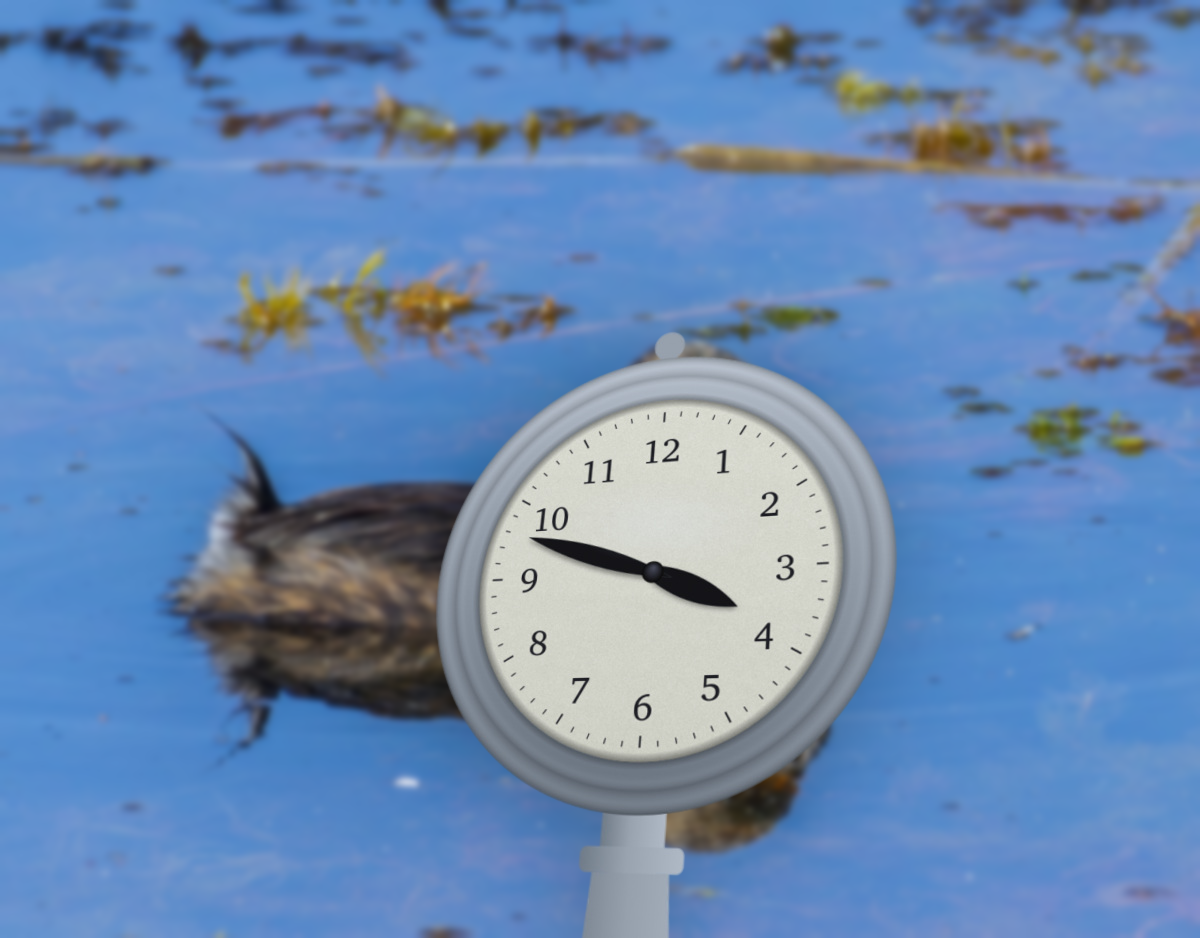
3:48
